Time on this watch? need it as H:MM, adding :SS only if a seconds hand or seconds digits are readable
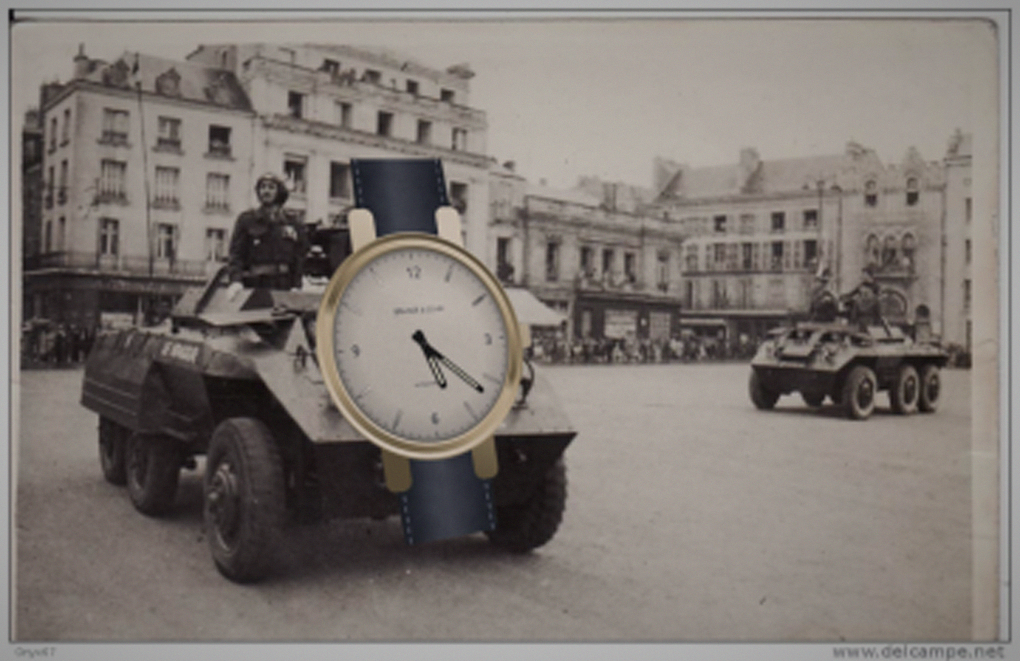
5:22
